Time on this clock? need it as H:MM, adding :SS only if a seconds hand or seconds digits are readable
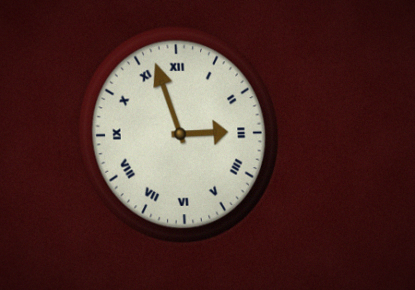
2:57
